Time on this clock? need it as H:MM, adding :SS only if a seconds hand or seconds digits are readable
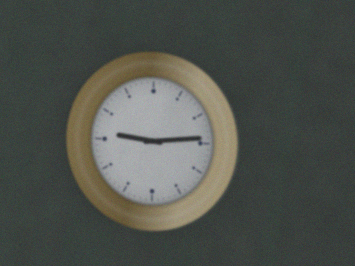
9:14
